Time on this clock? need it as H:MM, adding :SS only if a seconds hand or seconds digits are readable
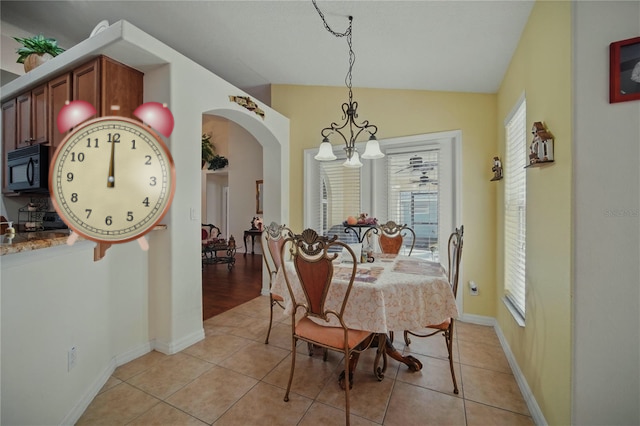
12:00
